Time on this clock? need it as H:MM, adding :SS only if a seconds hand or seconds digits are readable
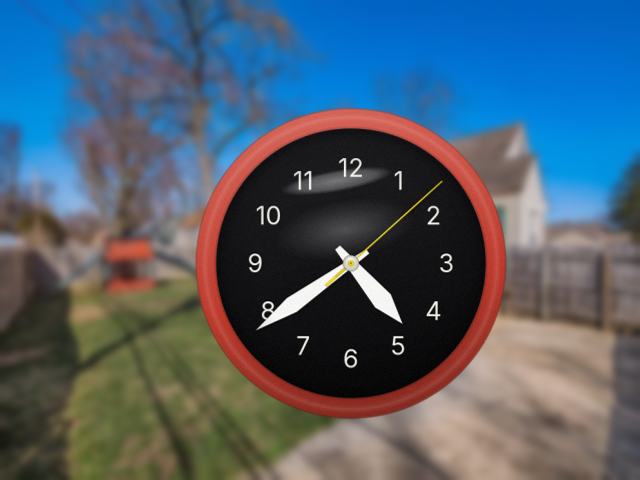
4:39:08
